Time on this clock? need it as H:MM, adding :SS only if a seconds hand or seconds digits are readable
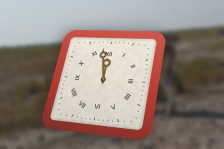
11:58
